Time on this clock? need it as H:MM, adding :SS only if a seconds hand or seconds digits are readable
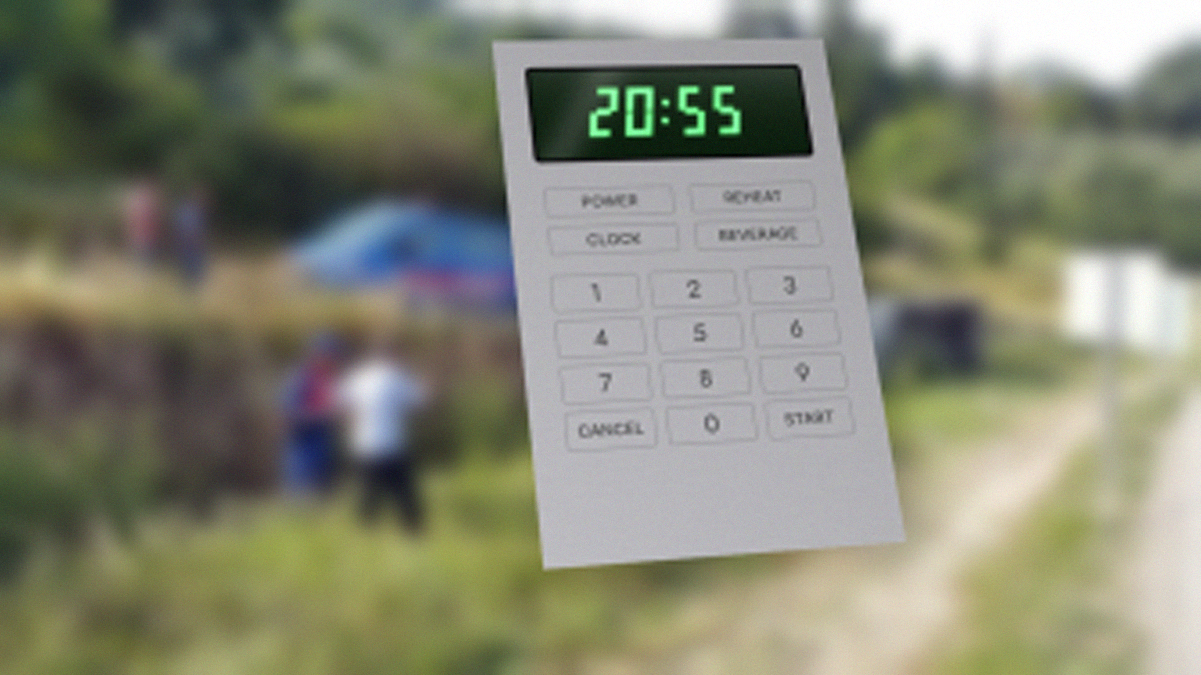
20:55
